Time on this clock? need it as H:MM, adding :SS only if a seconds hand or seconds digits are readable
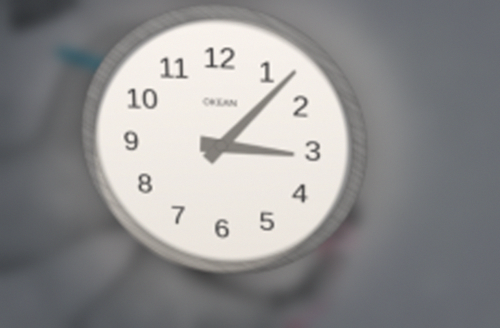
3:07
